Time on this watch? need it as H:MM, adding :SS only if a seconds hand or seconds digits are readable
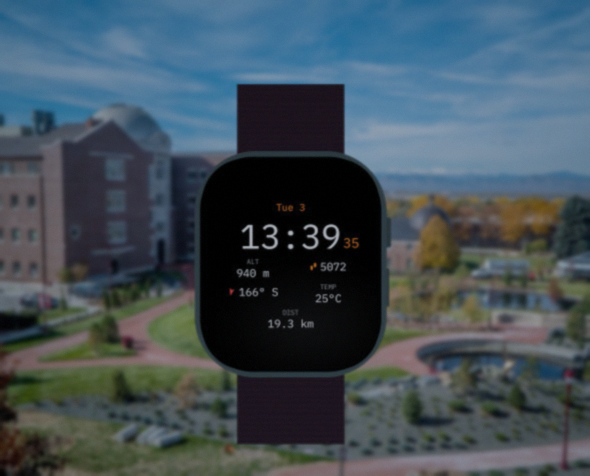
13:39:35
